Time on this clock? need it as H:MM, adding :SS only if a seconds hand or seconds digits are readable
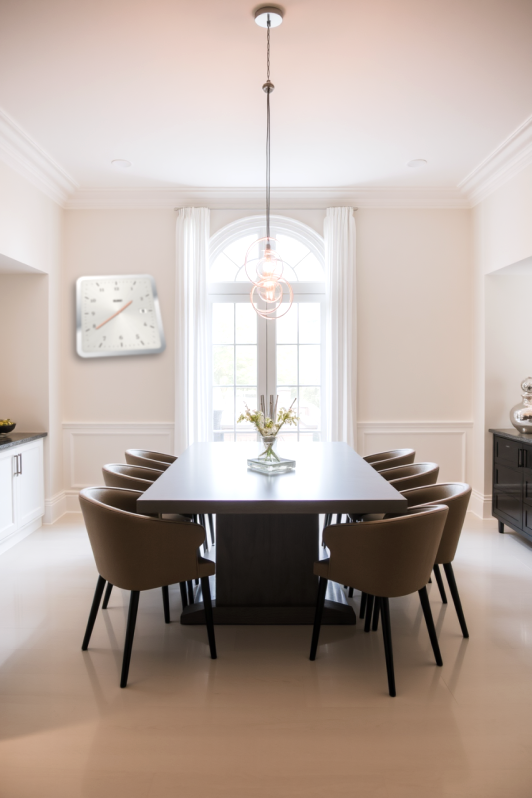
1:39
